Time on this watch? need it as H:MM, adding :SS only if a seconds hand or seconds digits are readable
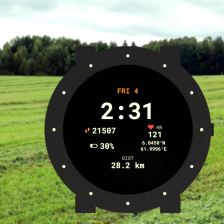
2:31
